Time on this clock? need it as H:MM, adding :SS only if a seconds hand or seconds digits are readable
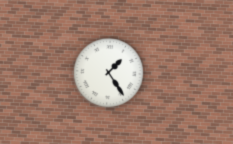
1:24
